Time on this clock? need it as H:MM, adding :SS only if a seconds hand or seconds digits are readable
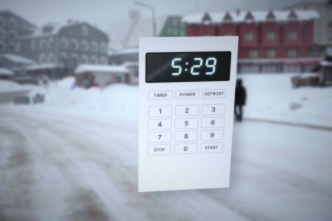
5:29
